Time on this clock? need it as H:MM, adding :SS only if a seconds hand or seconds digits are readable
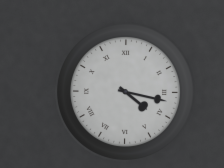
4:17
